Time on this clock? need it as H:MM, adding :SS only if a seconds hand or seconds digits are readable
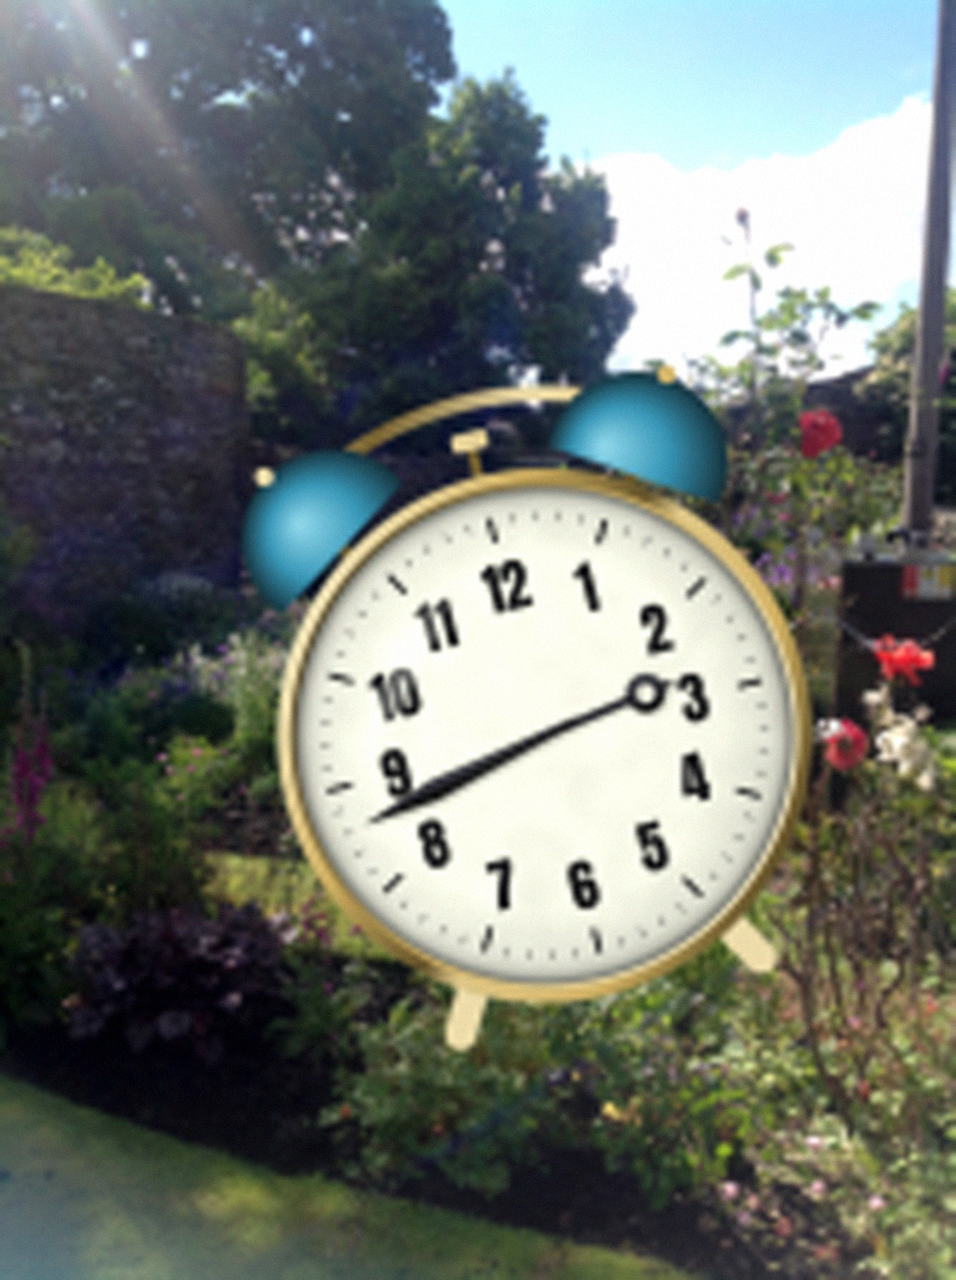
2:43
